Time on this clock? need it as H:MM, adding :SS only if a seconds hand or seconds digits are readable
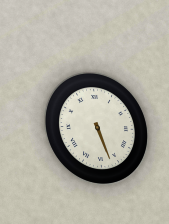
5:27
